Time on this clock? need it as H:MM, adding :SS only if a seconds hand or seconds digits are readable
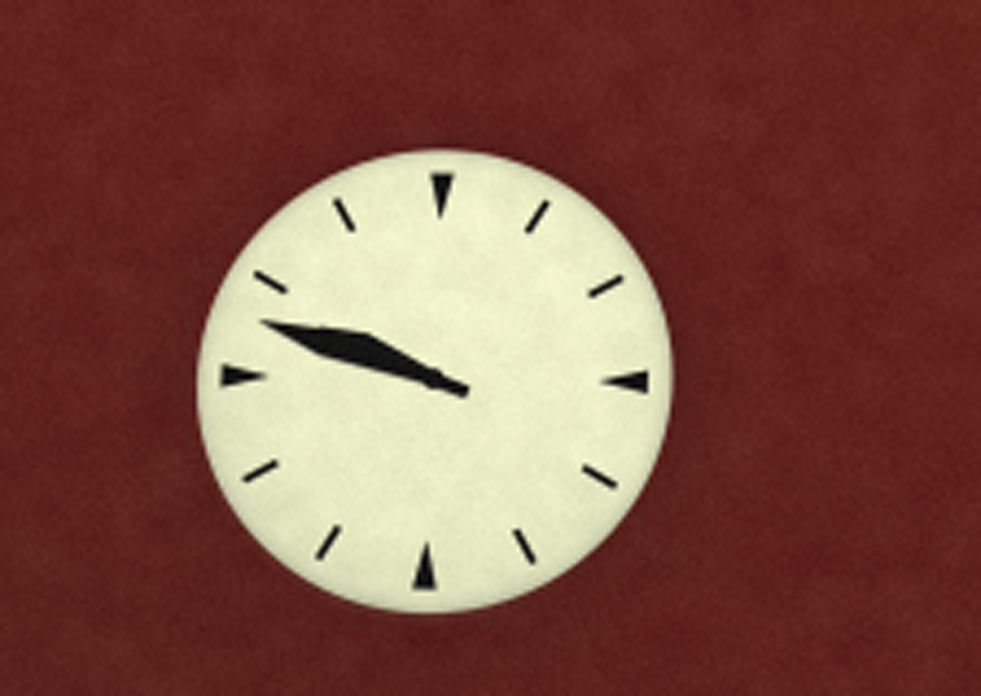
9:48
